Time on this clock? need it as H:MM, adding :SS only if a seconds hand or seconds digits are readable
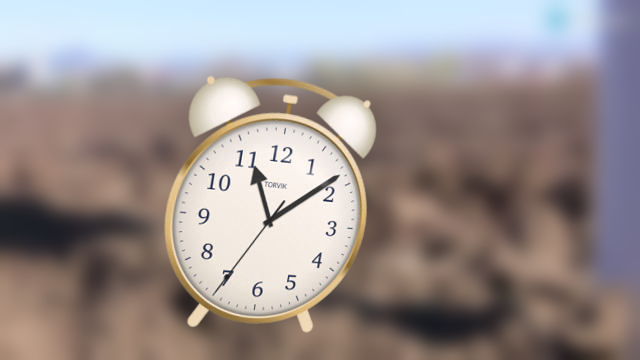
11:08:35
